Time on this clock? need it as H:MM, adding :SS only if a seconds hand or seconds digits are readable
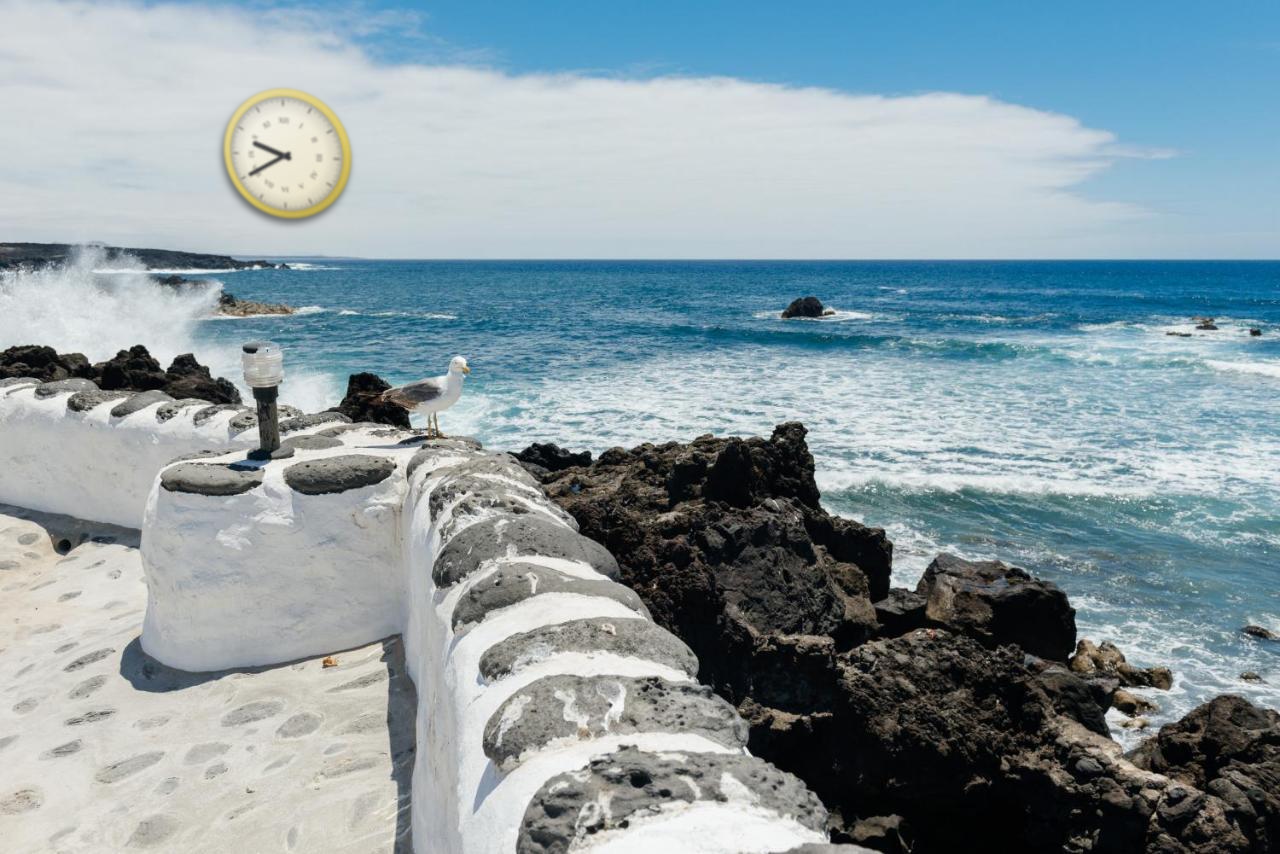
9:40
